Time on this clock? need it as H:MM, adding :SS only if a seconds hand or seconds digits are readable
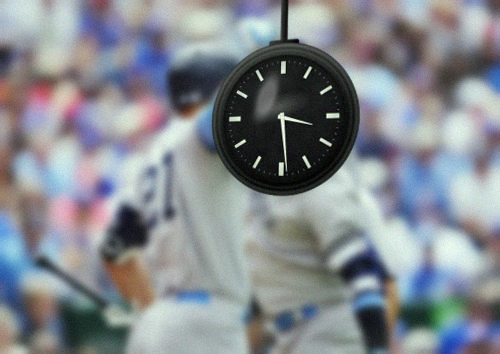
3:29
